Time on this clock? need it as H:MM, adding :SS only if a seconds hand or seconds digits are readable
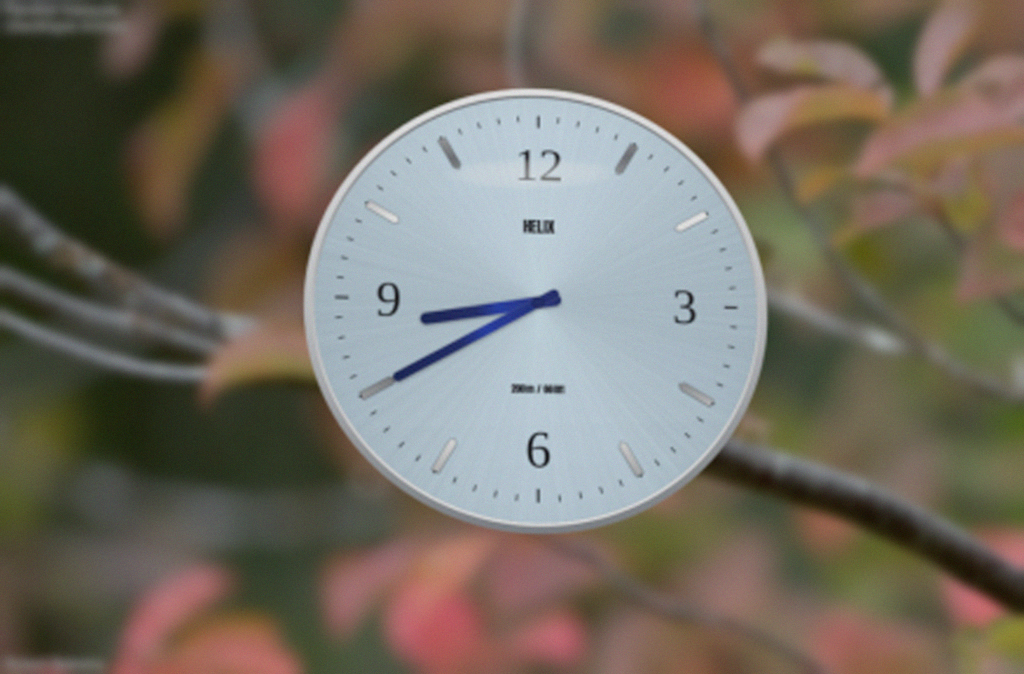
8:40
